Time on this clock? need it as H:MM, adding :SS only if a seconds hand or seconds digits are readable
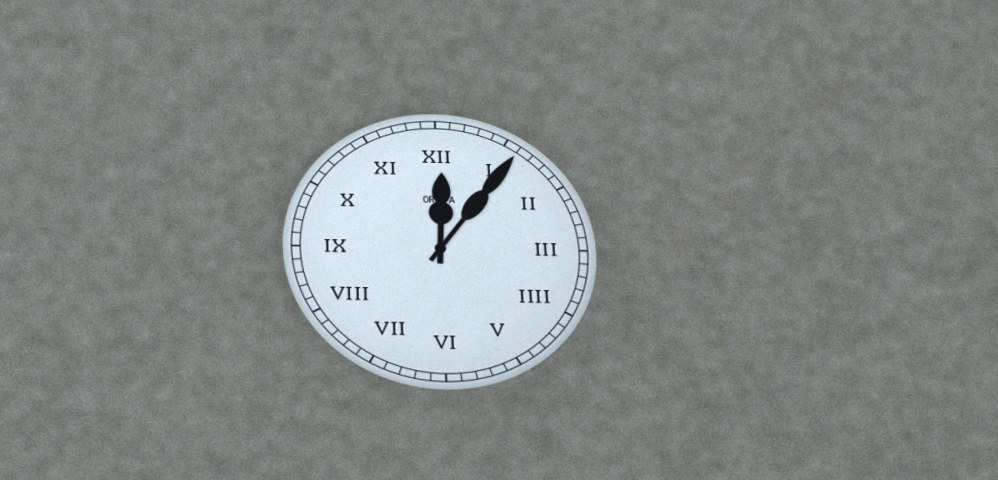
12:06
